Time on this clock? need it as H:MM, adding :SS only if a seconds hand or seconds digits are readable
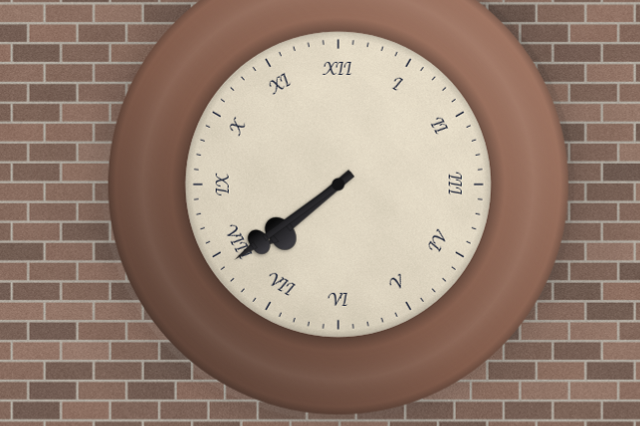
7:39
